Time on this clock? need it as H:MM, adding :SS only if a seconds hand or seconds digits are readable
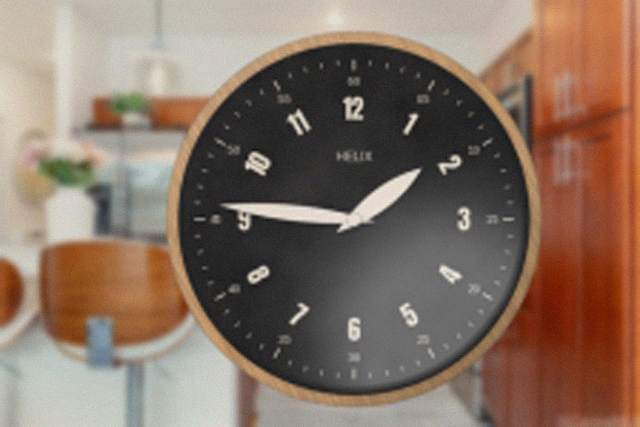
1:46
